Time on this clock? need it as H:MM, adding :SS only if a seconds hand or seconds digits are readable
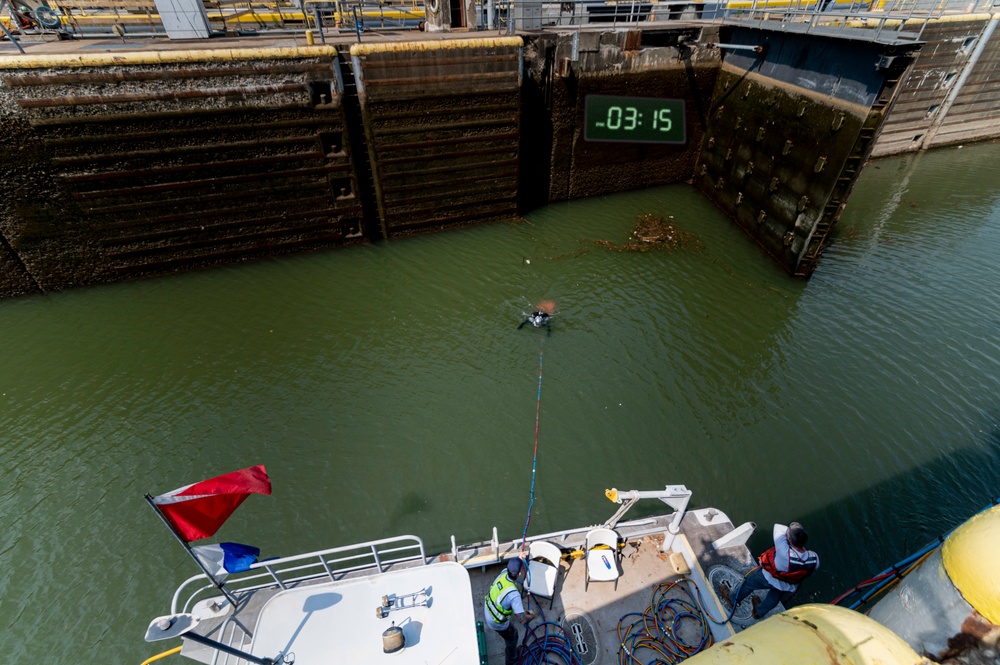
3:15
